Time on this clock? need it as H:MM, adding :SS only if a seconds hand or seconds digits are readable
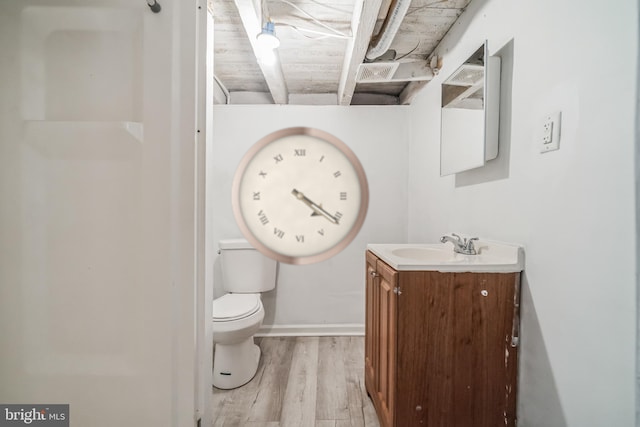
4:21
